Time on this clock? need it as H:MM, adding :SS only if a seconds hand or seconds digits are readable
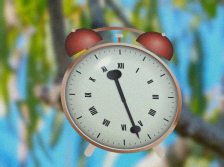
11:27
